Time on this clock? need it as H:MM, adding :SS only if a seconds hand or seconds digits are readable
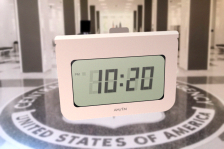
10:20
